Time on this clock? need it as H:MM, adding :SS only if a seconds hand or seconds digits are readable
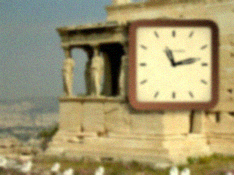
11:13
